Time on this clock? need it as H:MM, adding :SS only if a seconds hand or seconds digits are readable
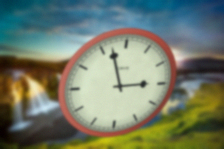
2:57
